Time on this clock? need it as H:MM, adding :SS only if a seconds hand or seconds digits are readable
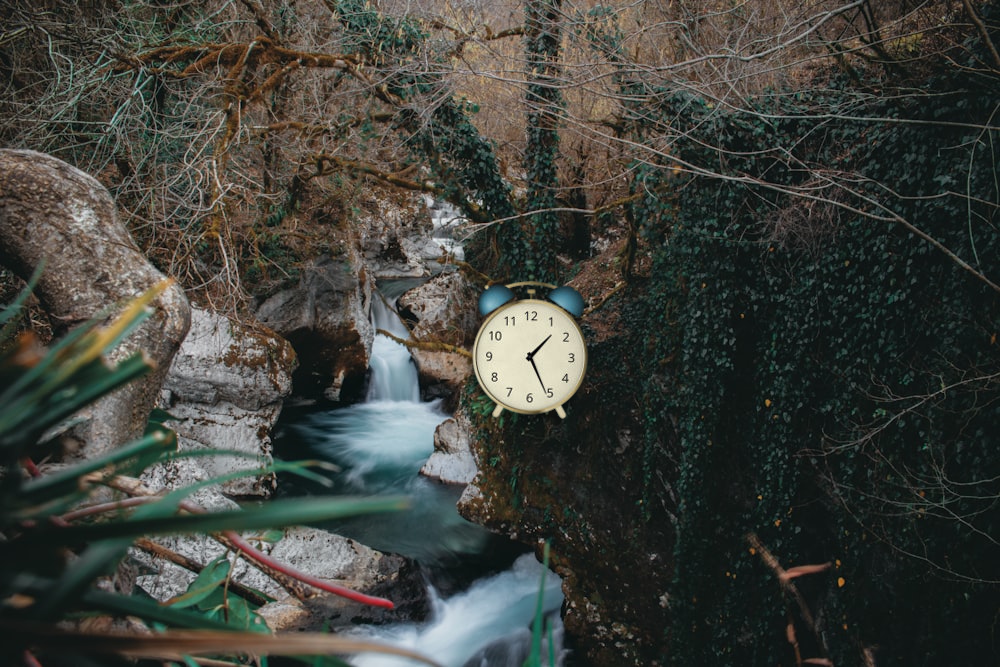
1:26
